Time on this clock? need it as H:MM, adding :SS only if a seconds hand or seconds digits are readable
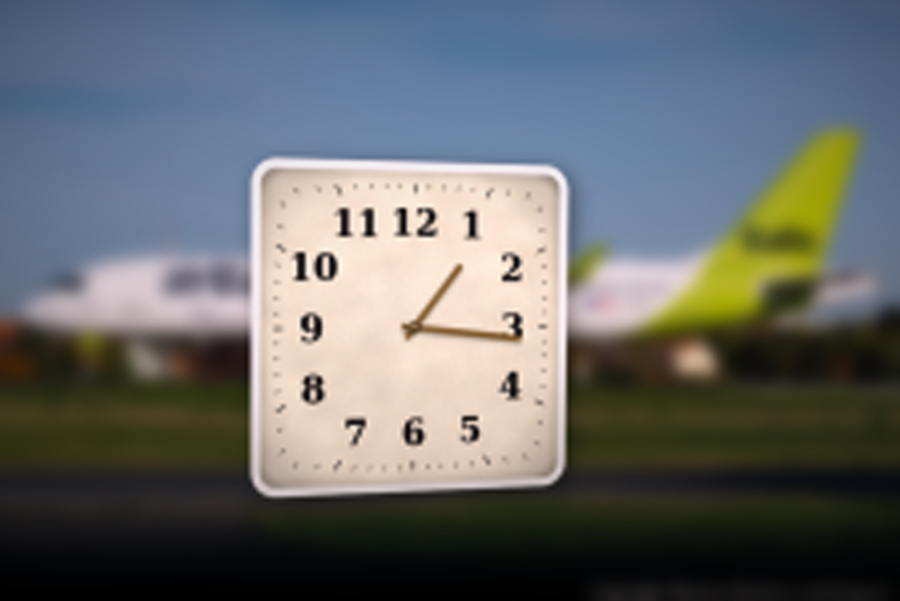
1:16
